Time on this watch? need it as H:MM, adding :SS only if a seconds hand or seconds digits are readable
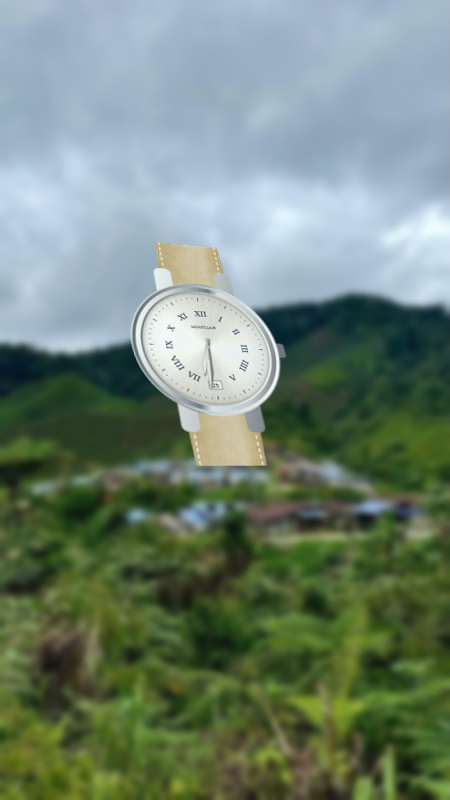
6:31
